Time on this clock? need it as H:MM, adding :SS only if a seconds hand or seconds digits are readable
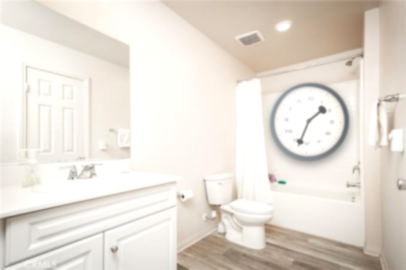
1:33
